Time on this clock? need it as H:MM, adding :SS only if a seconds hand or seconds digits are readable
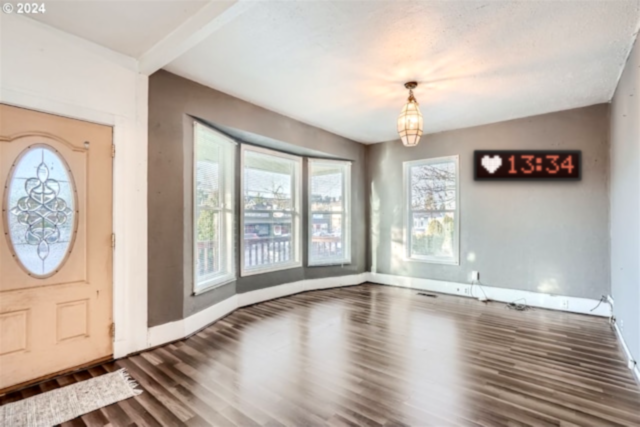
13:34
